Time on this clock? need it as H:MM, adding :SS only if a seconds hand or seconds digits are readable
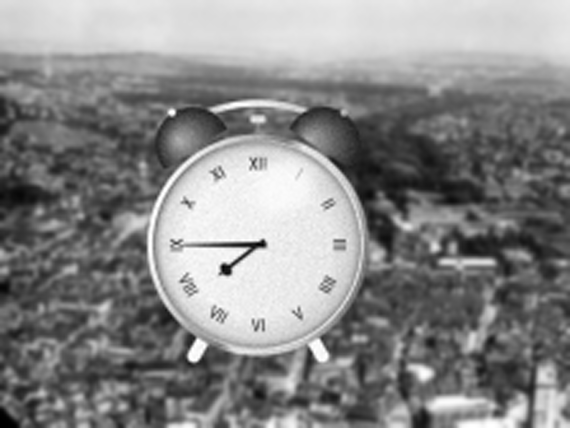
7:45
